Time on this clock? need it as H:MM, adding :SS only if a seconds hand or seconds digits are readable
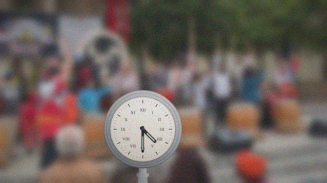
4:30
